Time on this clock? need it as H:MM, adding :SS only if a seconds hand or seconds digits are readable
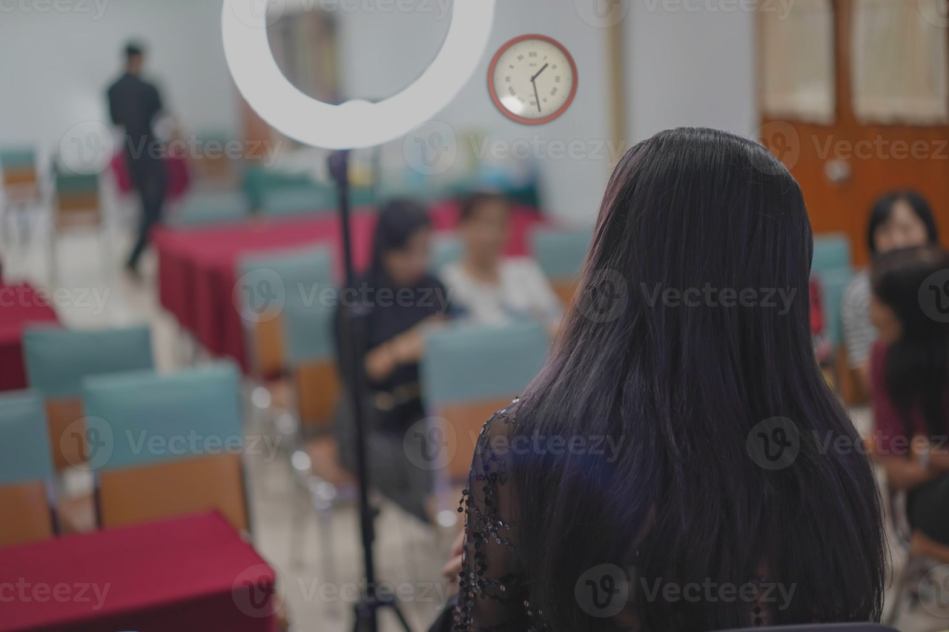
1:28
